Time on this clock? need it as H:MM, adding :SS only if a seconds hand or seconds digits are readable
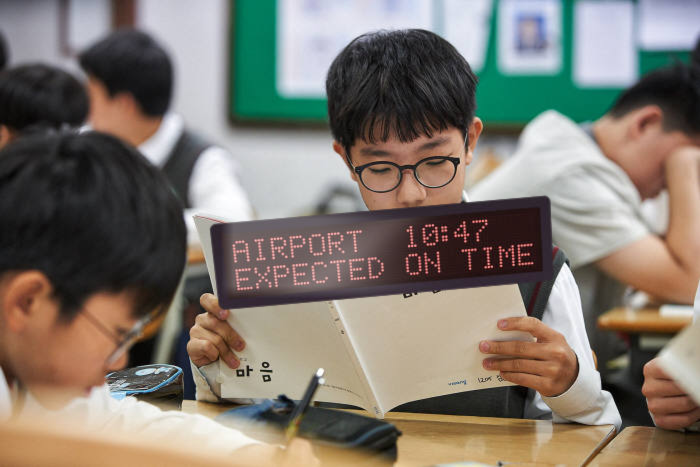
10:47
